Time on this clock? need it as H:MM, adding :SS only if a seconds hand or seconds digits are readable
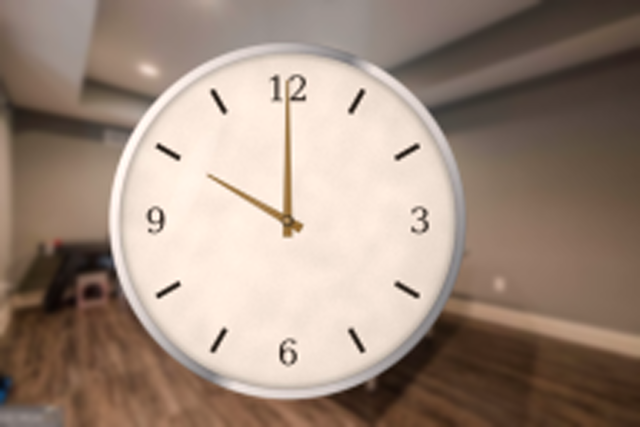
10:00
